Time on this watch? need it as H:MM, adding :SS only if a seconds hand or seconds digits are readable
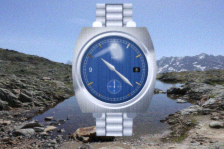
10:22
